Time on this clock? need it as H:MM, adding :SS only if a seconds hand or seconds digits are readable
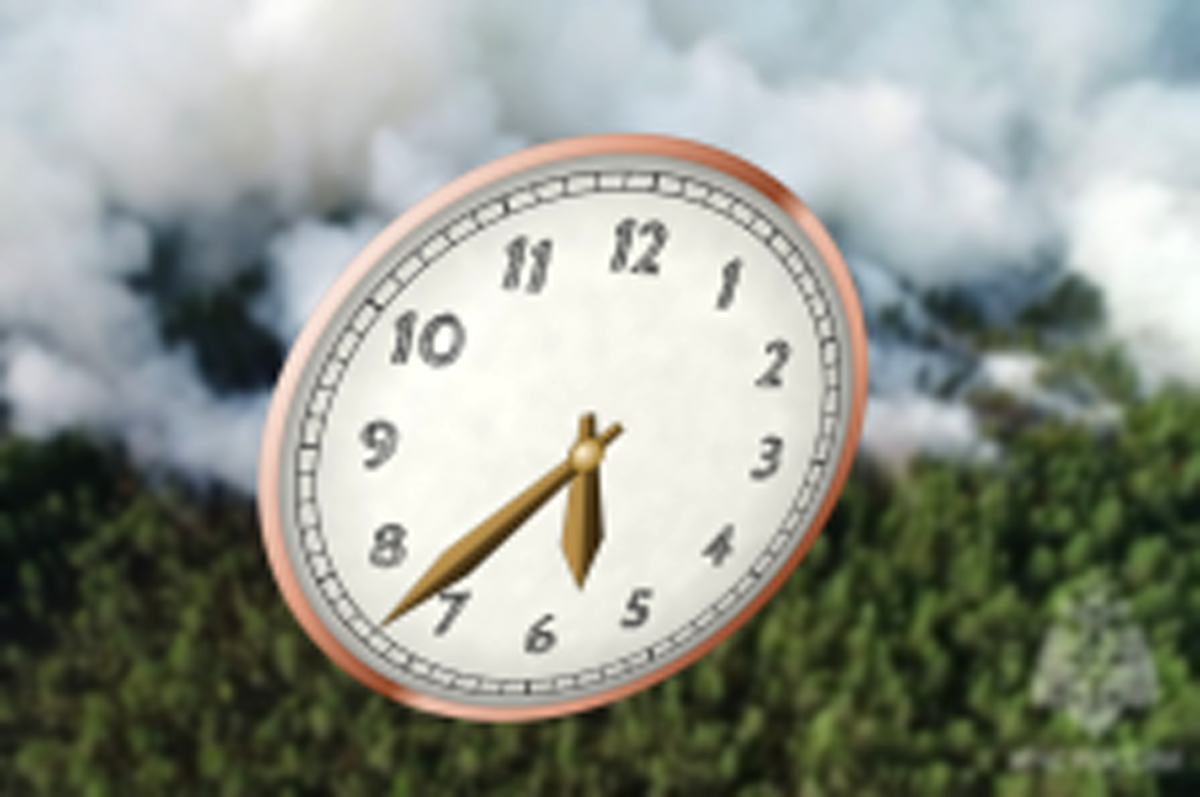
5:37
